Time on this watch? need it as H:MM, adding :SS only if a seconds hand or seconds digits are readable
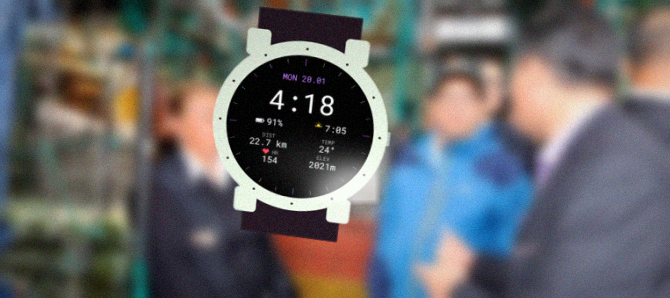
4:18
